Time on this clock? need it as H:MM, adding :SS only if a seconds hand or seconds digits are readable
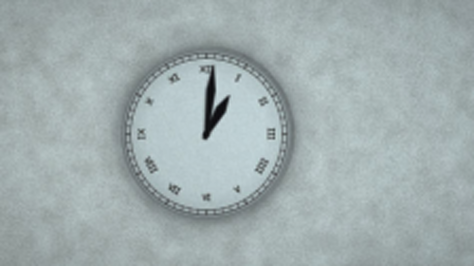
1:01
